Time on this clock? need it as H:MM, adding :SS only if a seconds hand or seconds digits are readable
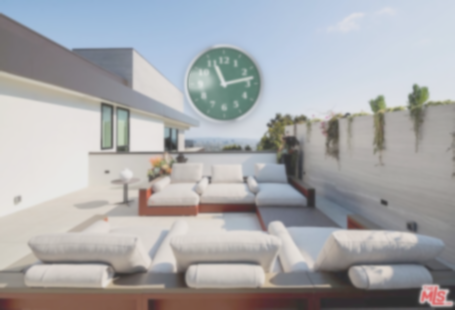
11:13
